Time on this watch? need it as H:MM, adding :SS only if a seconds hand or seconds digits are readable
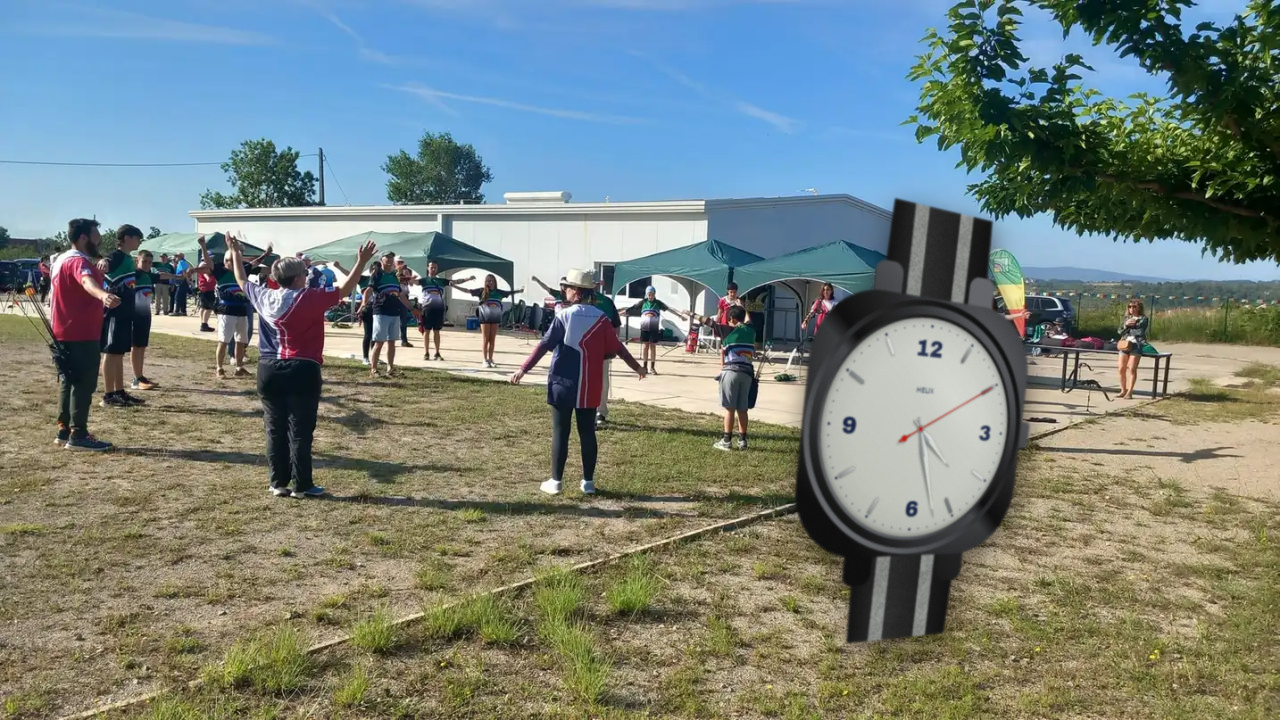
4:27:10
